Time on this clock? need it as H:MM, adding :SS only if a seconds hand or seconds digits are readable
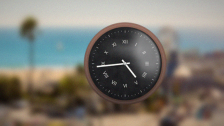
4:44
